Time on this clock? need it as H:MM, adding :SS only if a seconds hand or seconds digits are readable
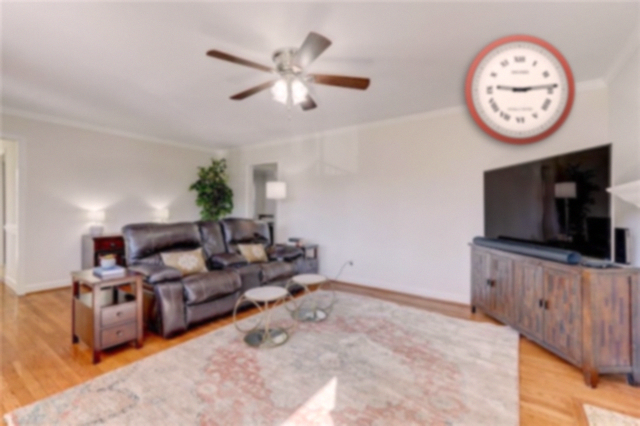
9:14
